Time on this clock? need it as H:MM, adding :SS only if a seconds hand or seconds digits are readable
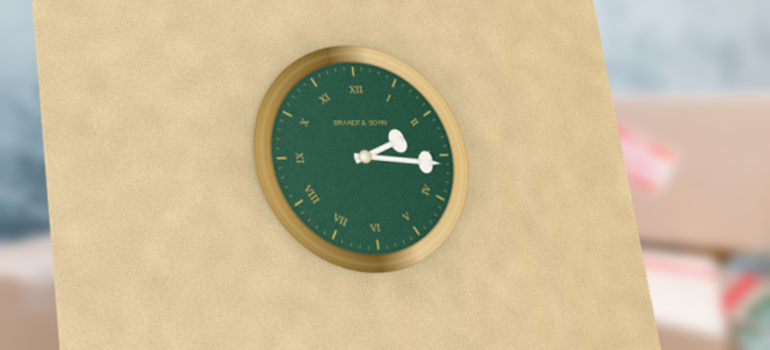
2:16
